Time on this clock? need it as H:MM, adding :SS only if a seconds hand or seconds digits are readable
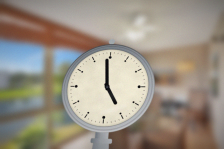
4:59
